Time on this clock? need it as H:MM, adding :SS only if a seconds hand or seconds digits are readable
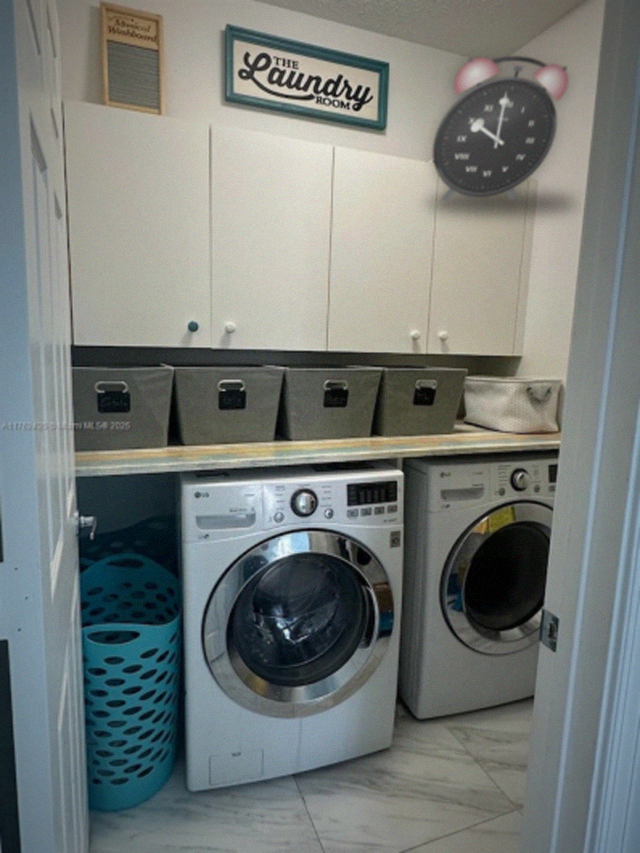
9:59
